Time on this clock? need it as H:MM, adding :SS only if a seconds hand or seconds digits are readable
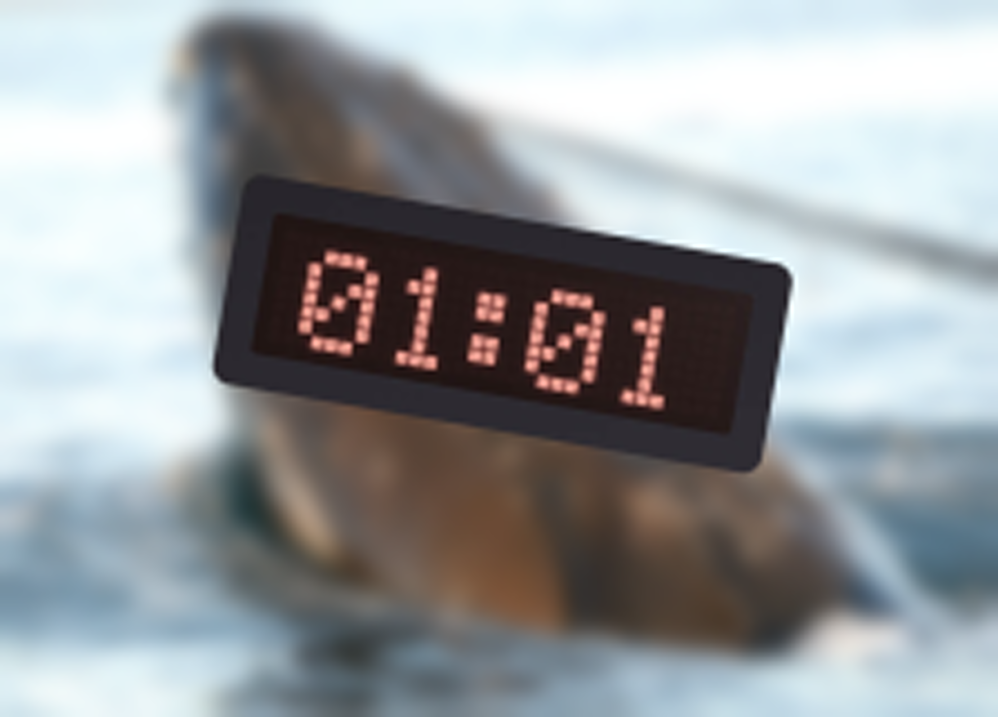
1:01
